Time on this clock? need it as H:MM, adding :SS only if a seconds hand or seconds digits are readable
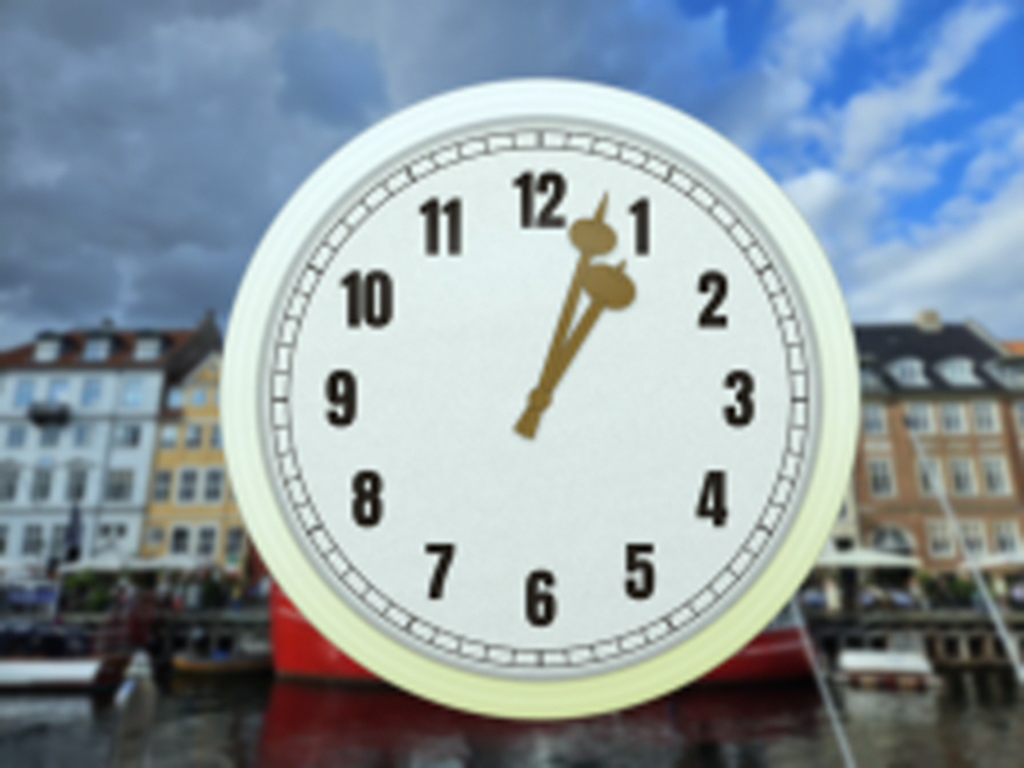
1:03
